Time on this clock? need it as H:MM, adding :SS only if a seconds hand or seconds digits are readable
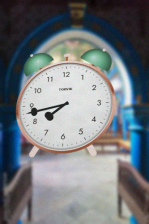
7:43
